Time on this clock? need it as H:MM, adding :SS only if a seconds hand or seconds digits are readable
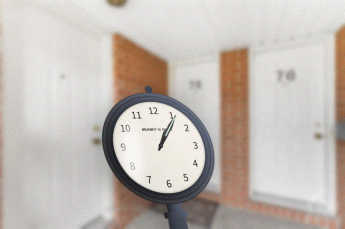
1:06
